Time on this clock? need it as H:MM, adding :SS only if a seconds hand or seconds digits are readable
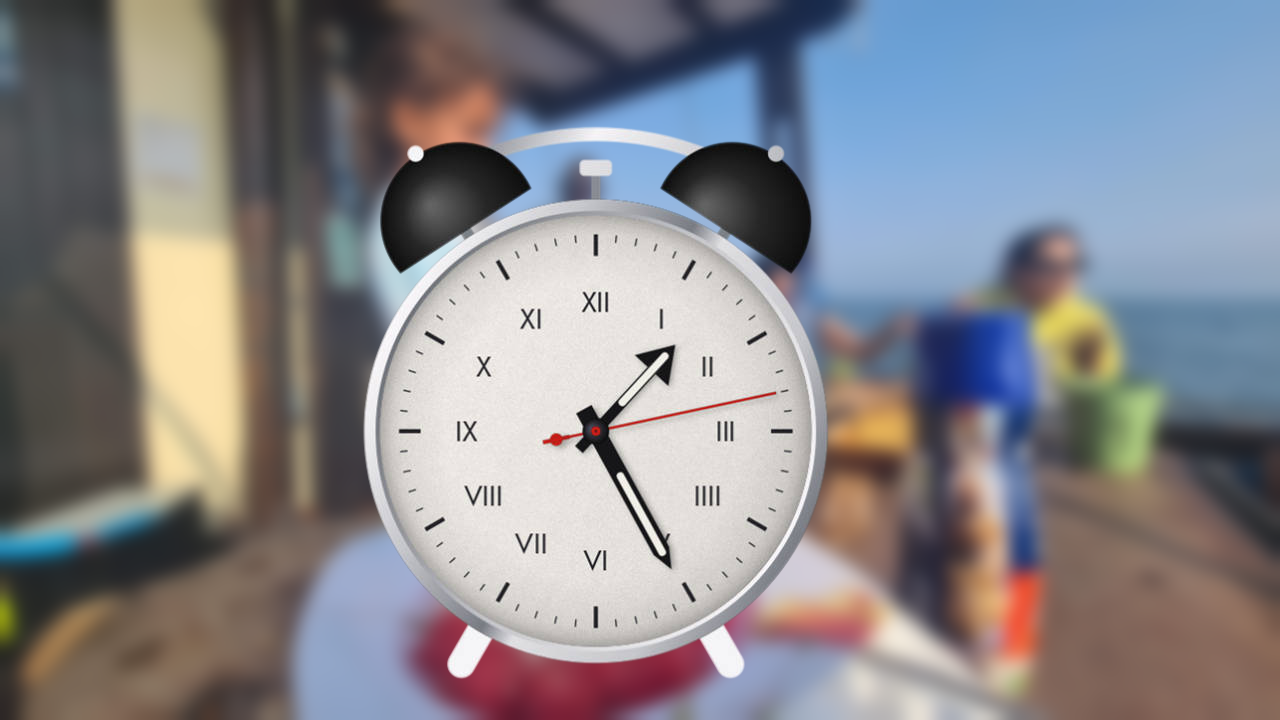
1:25:13
